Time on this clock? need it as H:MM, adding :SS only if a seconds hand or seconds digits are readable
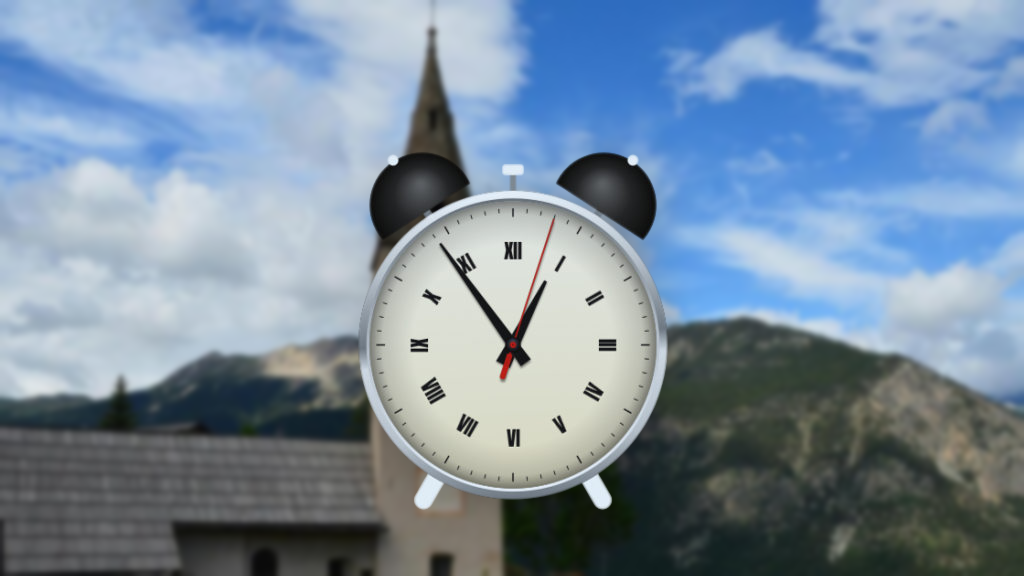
12:54:03
